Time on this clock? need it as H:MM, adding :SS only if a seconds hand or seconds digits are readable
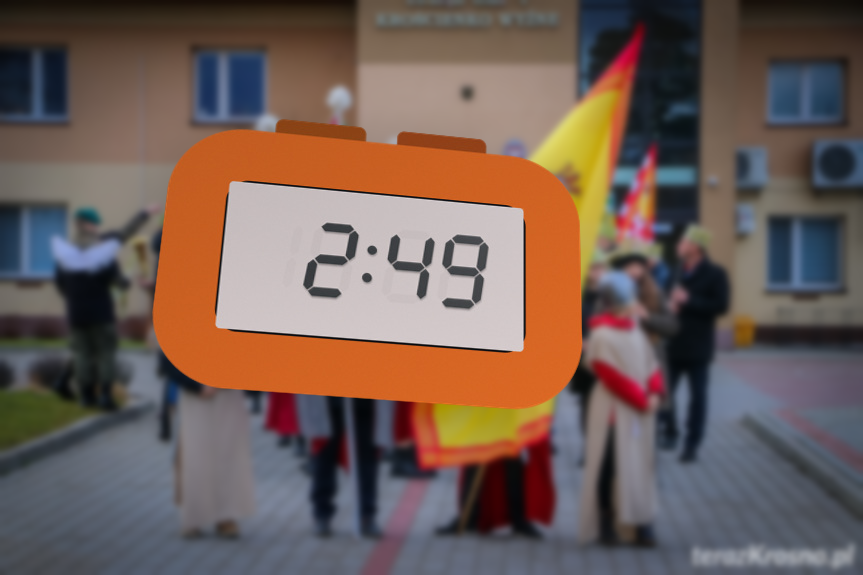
2:49
